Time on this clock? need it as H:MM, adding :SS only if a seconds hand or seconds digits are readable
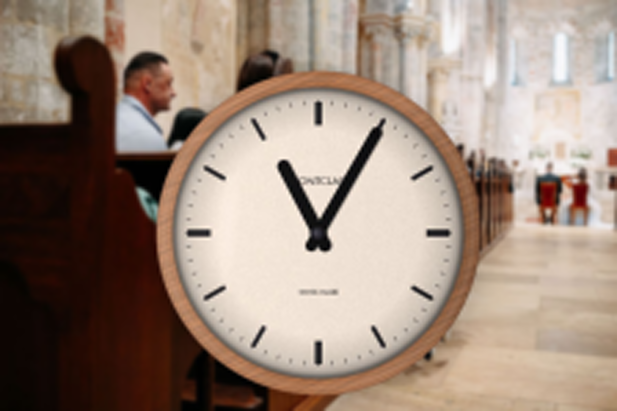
11:05
